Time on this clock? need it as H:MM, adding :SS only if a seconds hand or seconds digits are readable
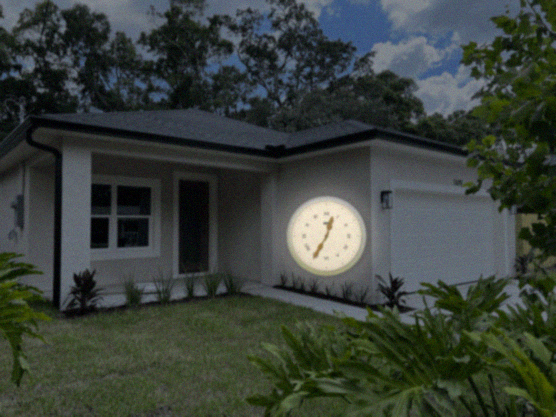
12:35
